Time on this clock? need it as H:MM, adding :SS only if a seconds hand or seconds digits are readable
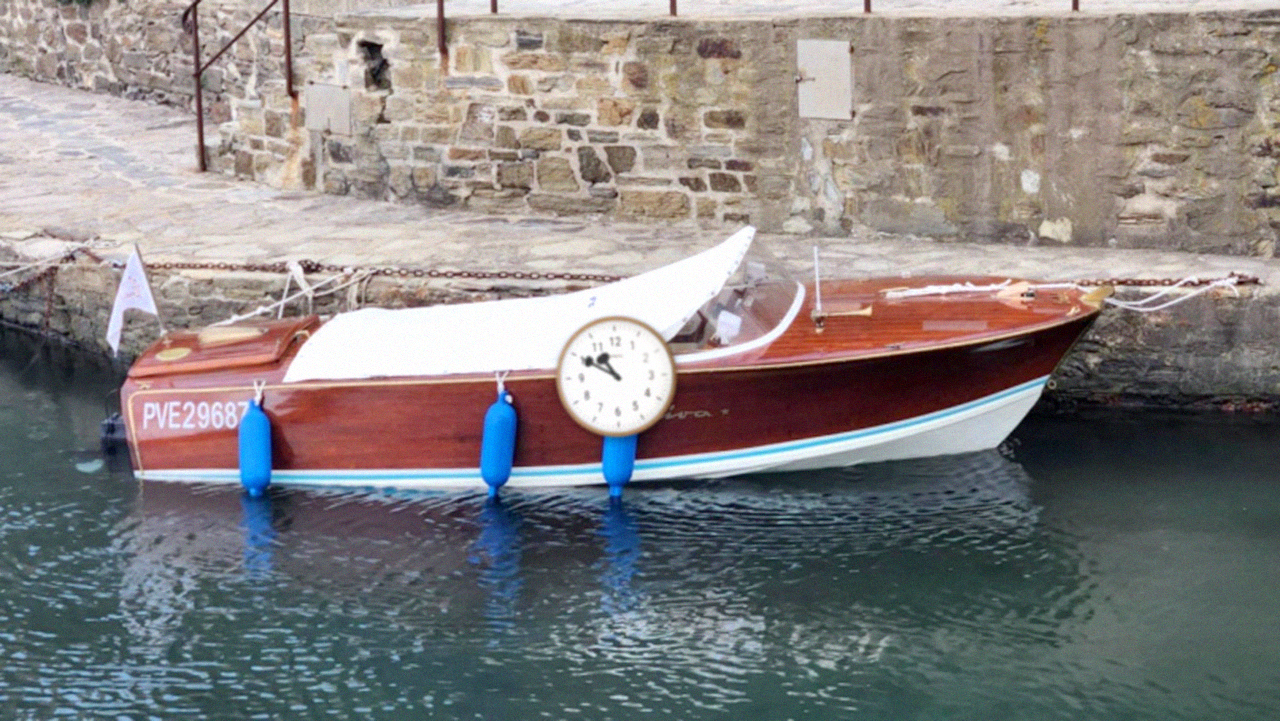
10:50
